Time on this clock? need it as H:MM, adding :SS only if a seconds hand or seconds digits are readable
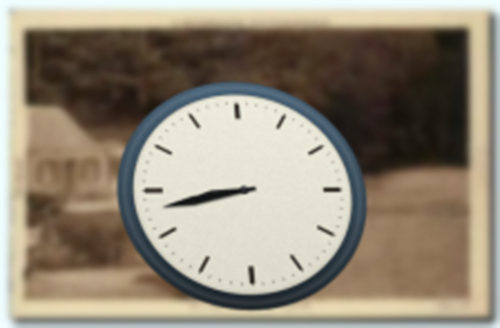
8:43
